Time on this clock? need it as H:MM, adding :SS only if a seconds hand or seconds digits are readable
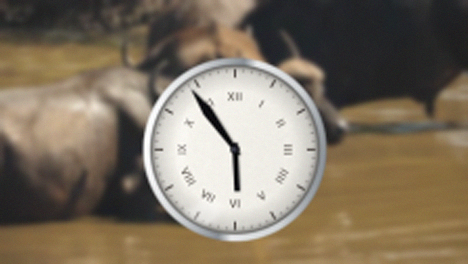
5:54
